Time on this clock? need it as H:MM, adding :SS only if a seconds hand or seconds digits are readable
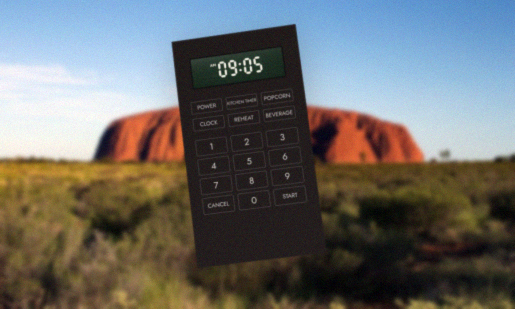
9:05
